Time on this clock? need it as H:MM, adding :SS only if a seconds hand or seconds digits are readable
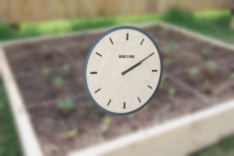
2:10
